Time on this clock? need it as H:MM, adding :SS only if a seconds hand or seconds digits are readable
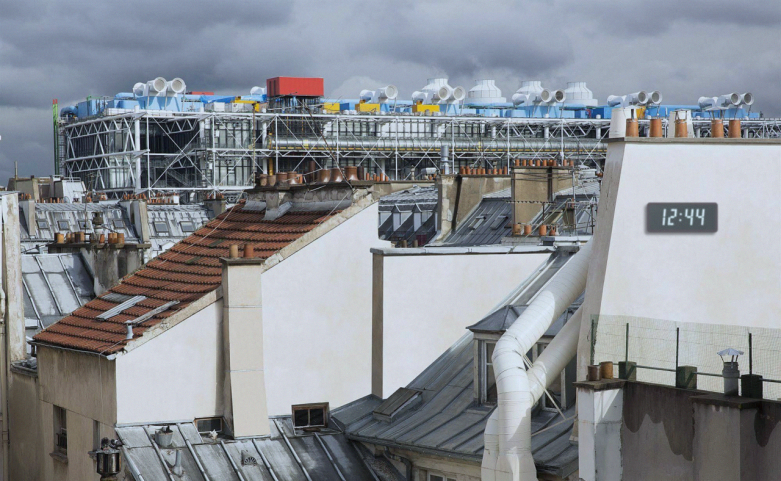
12:44
